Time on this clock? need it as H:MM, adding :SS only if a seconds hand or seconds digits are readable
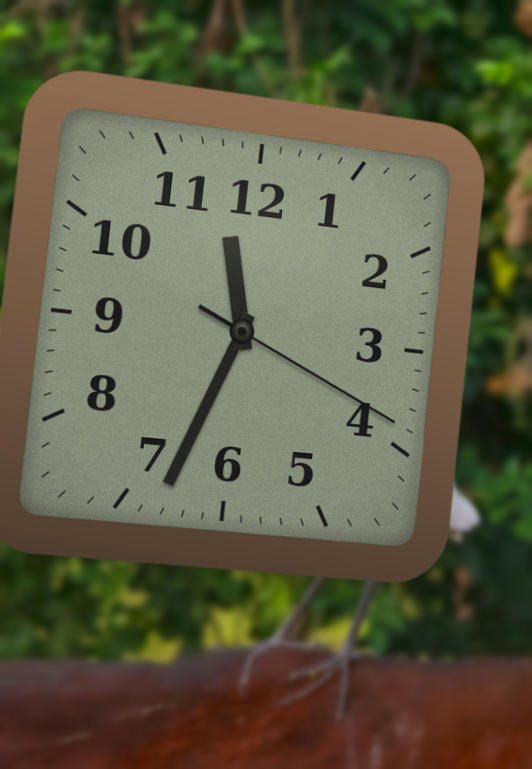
11:33:19
